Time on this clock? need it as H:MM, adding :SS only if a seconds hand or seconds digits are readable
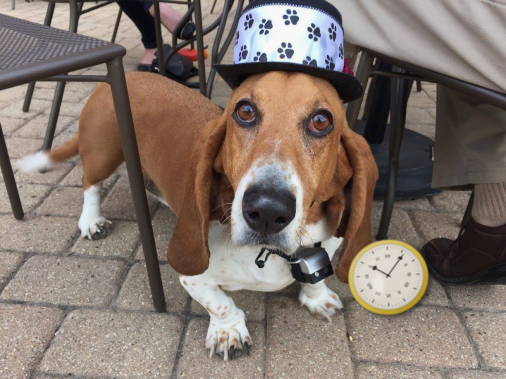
10:06
